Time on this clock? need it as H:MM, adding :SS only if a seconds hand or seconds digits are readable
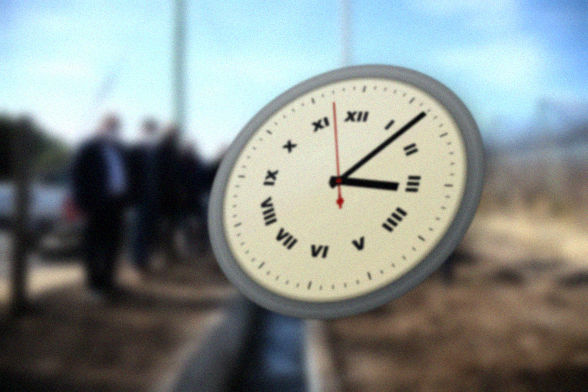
3:06:57
